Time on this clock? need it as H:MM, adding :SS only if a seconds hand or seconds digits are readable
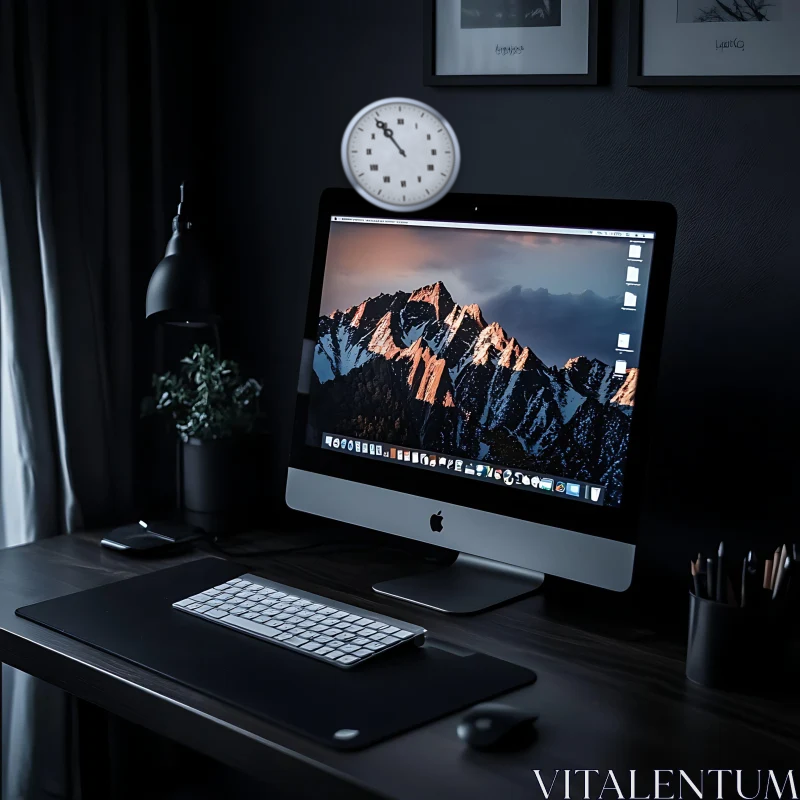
10:54
